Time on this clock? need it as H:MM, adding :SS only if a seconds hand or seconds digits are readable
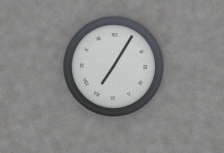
7:05
